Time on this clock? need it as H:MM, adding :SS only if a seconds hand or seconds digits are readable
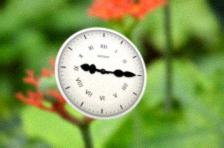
9:15
